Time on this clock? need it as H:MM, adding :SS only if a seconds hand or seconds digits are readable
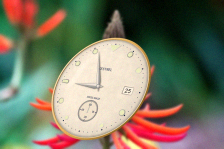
8:56
